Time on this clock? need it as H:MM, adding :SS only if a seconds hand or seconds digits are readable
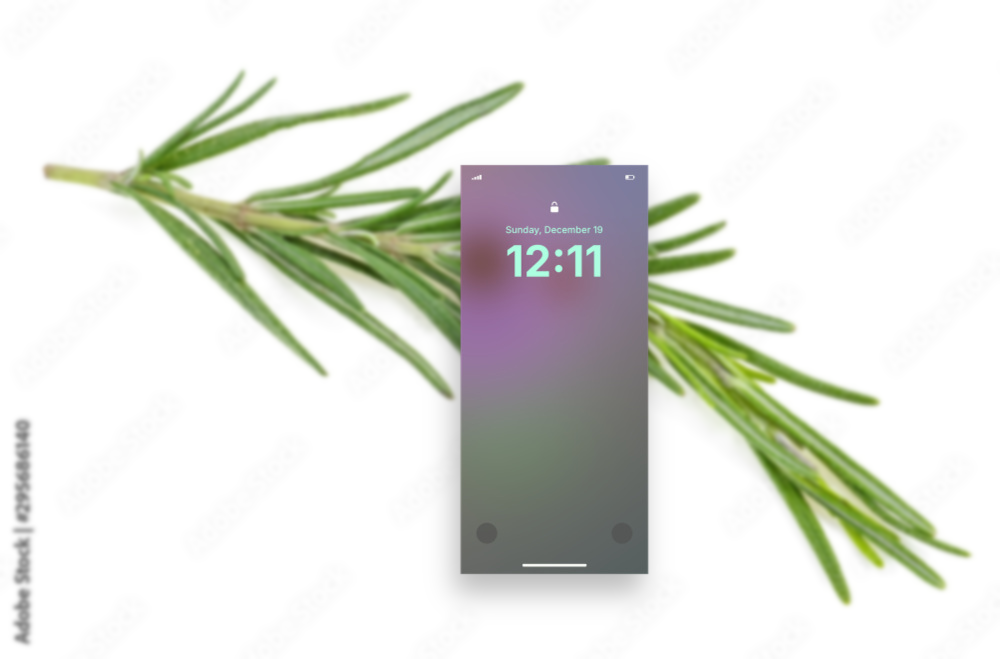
12:11
